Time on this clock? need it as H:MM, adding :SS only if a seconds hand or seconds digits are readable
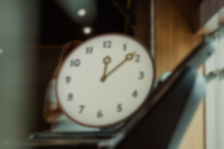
12:08
